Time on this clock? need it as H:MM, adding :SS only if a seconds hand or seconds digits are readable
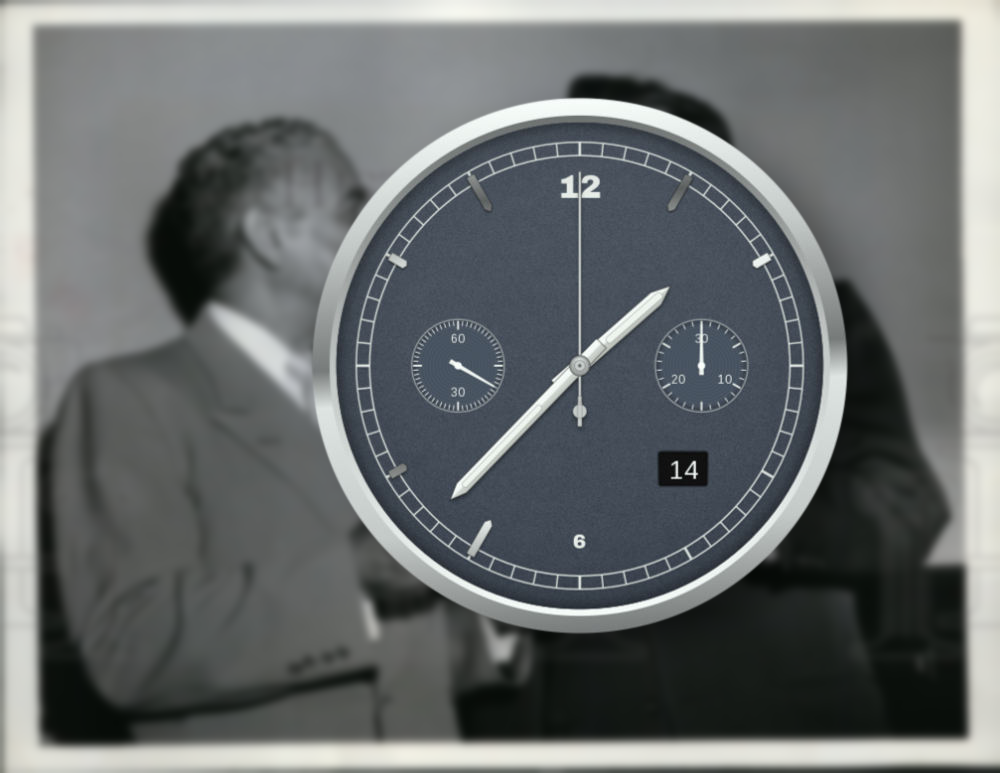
1:37:20
